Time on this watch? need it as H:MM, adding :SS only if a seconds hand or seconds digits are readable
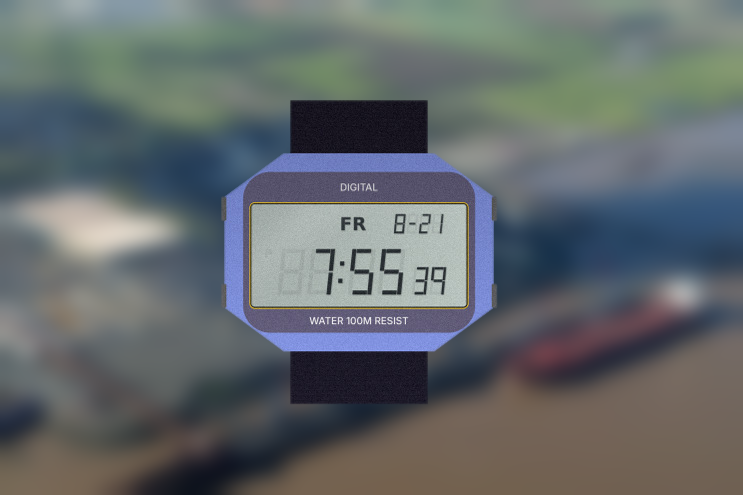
7:55:39
